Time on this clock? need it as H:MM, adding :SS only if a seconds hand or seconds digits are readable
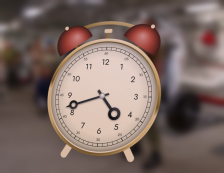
4:42
